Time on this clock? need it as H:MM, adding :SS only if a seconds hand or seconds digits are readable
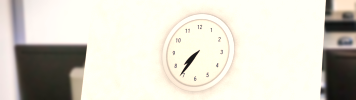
7:36
